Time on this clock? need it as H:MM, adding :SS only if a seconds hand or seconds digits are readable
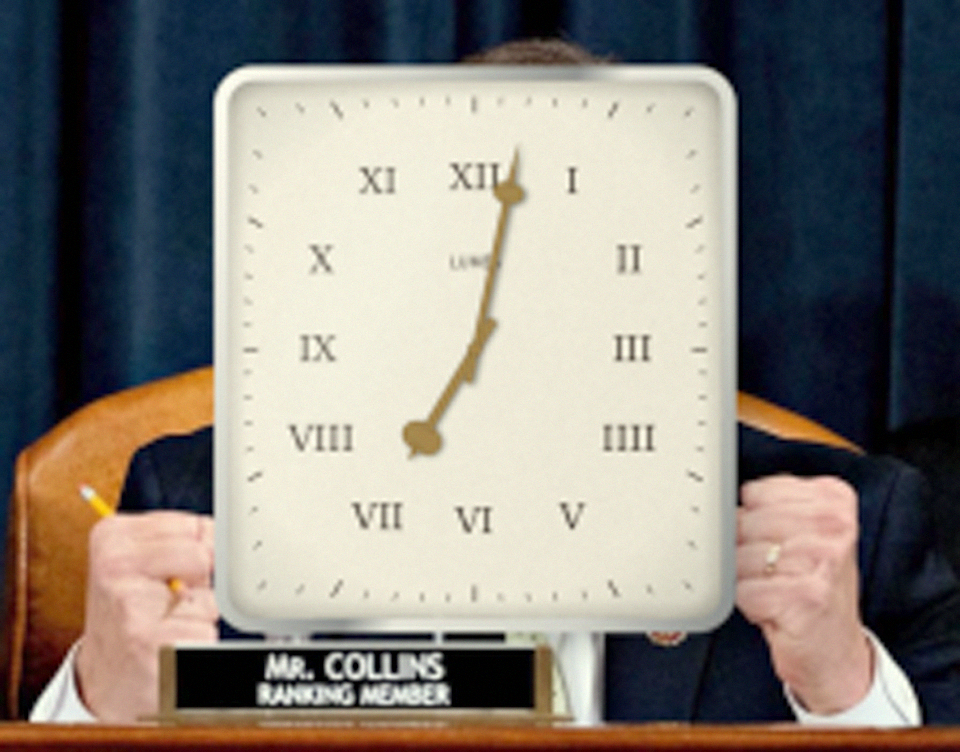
7:02
